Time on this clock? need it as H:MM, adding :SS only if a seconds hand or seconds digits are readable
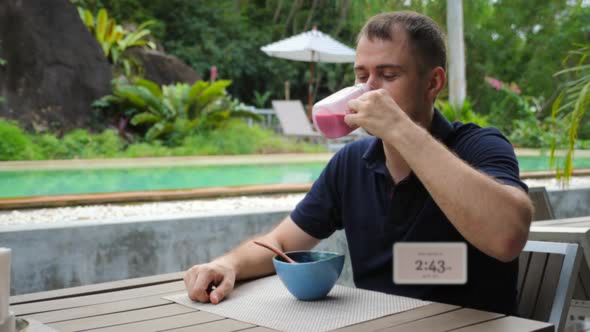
2:43
